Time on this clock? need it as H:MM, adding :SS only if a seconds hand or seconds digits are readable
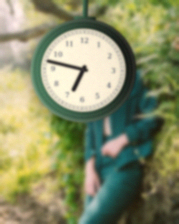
6:47
